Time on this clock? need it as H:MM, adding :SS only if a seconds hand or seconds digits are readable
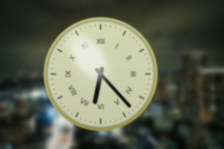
6:23
